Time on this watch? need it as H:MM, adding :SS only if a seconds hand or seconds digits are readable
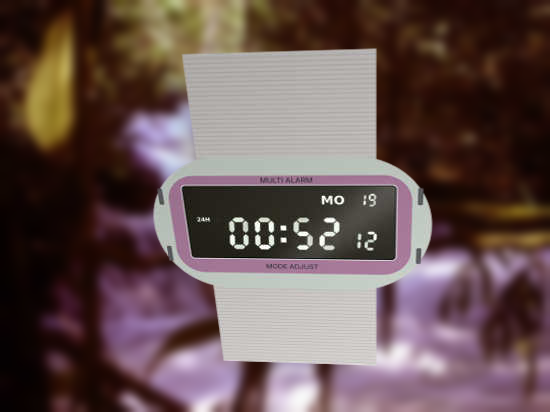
0:52:12
